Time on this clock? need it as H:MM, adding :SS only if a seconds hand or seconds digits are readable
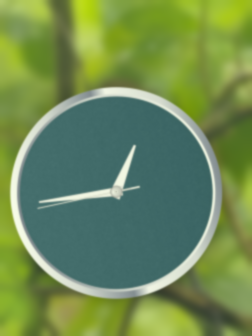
12:43:43
